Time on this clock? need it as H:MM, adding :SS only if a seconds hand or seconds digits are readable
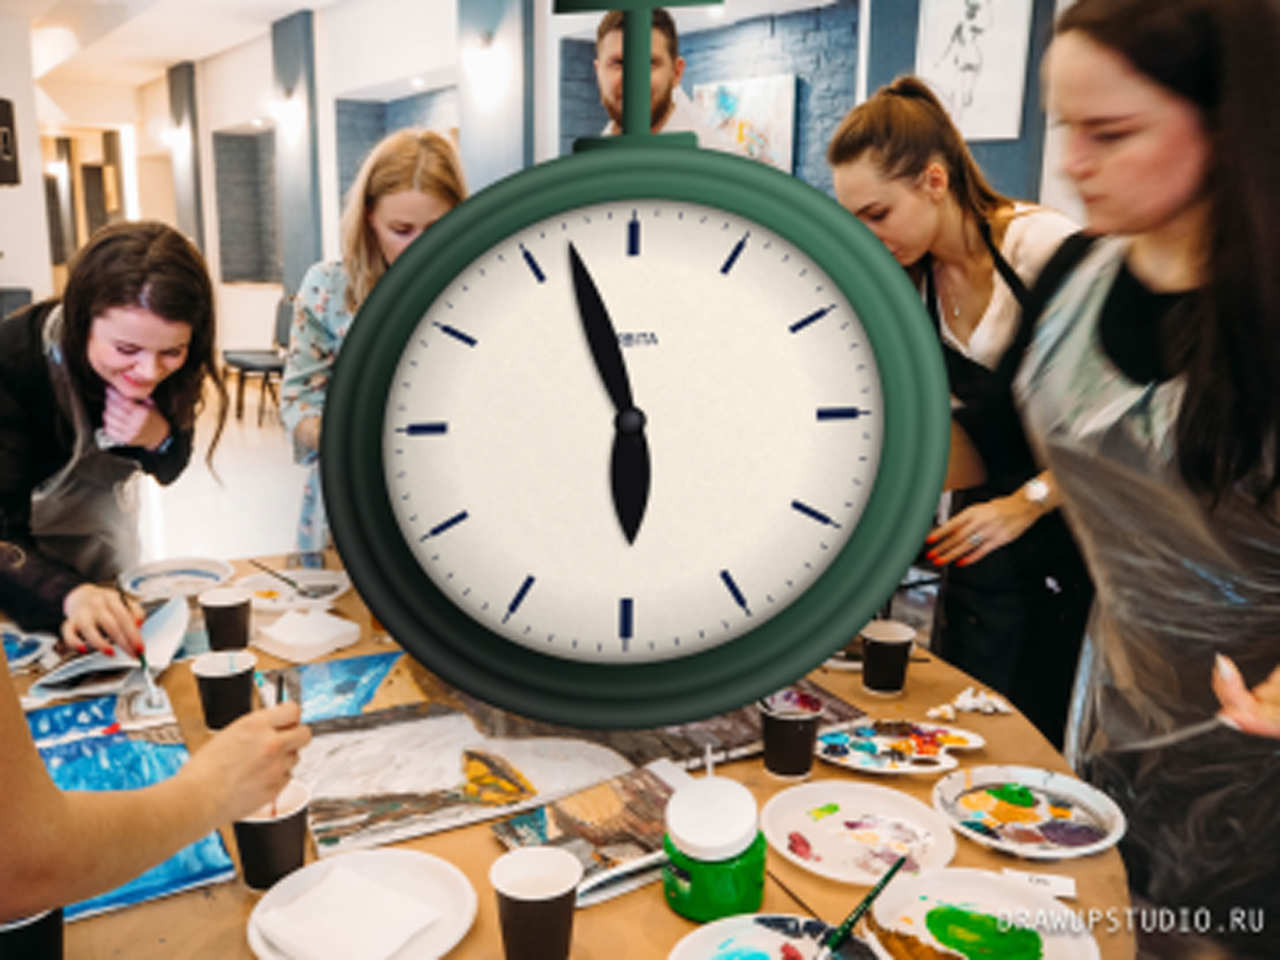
5:57
